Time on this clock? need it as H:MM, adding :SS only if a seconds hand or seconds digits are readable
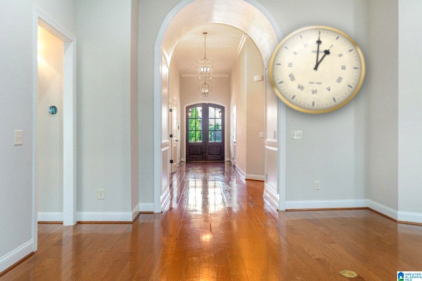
1:00
